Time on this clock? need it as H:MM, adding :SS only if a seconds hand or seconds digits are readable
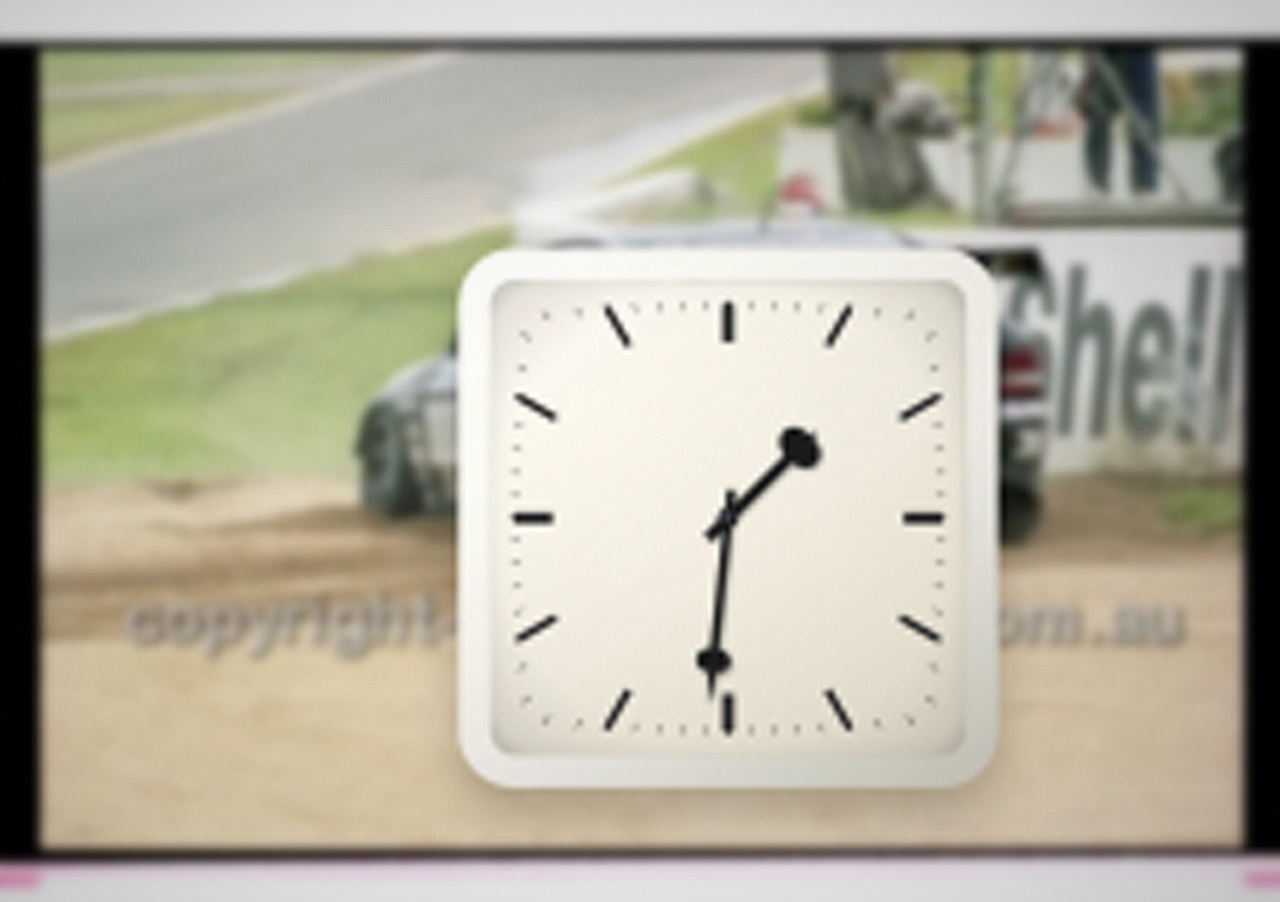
1:31
